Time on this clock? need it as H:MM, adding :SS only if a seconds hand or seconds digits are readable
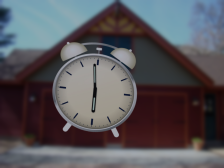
5:59
